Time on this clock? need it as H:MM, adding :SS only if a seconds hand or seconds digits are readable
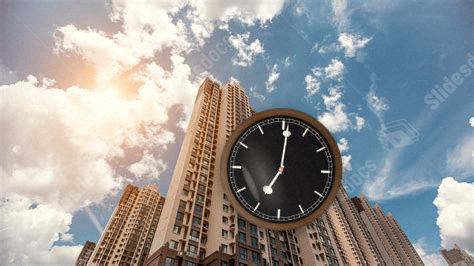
7:01
